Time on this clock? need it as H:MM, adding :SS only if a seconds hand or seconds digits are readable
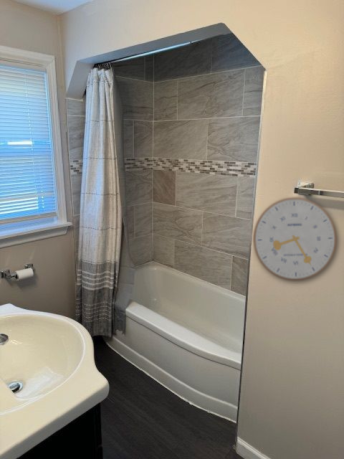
8:25
